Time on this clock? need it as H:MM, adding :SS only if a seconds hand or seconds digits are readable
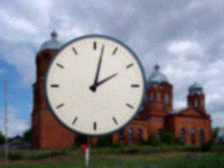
2:02
